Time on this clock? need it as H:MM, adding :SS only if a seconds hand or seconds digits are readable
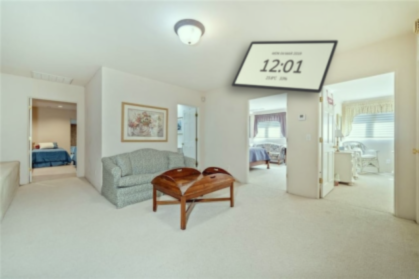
12:01
